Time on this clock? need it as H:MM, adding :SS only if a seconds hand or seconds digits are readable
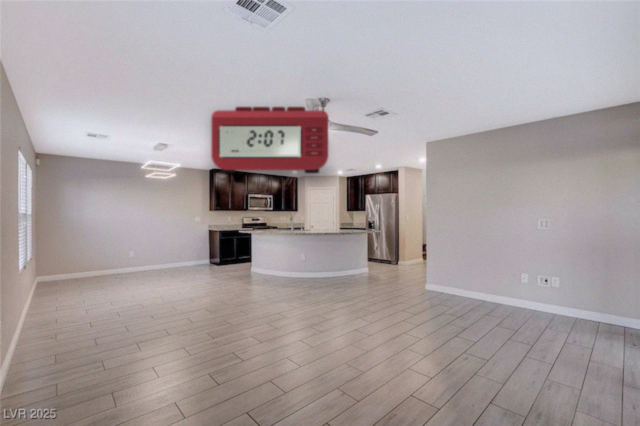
2:07
